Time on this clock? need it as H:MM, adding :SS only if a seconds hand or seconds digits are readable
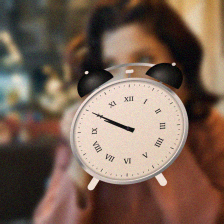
9:50
